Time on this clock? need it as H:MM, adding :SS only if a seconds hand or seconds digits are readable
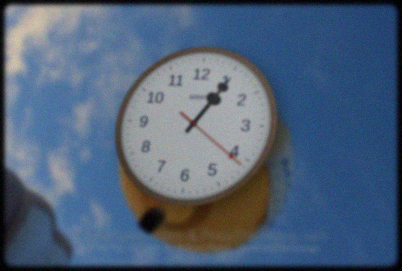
1:05:21
